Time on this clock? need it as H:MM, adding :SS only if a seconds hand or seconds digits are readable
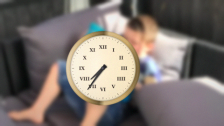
7:36
